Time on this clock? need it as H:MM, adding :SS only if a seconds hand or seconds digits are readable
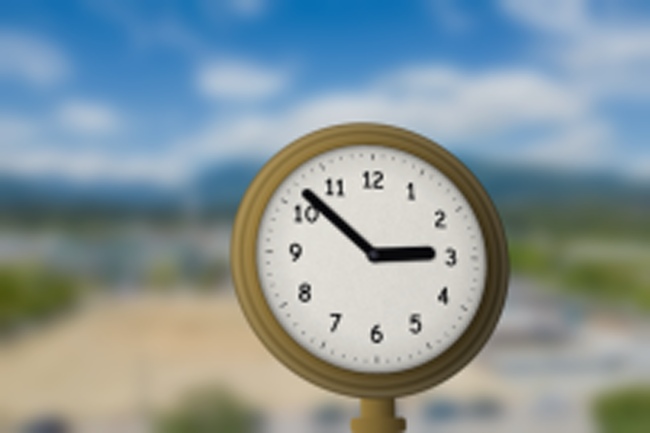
2:52
